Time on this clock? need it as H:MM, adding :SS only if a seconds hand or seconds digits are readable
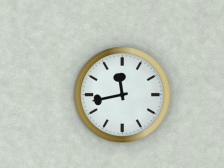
11:43
